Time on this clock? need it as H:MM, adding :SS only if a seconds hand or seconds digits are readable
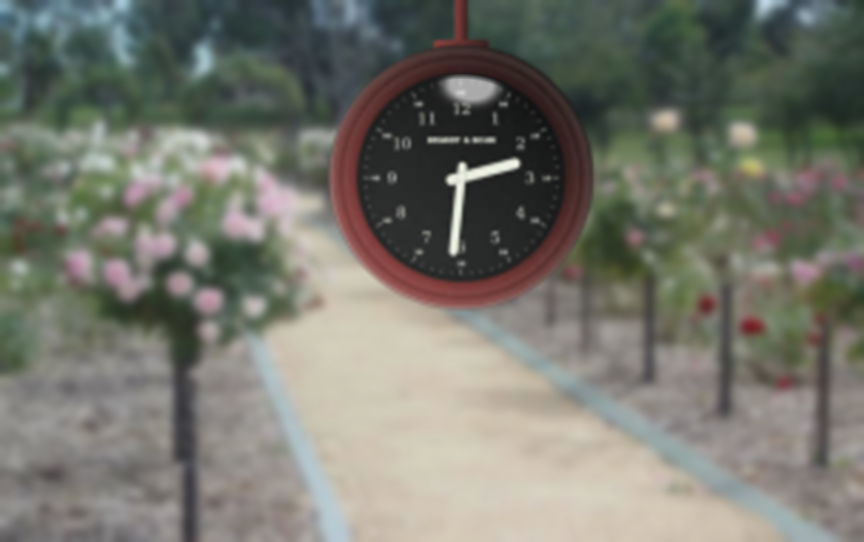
2:31
